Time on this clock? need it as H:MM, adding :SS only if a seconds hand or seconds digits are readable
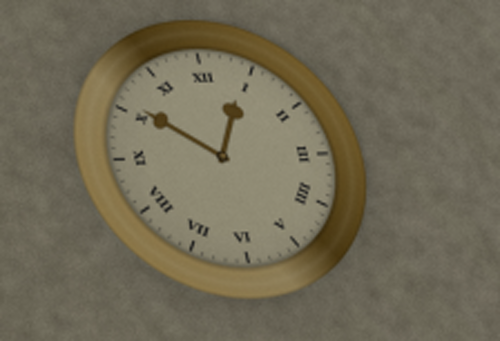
12:51
